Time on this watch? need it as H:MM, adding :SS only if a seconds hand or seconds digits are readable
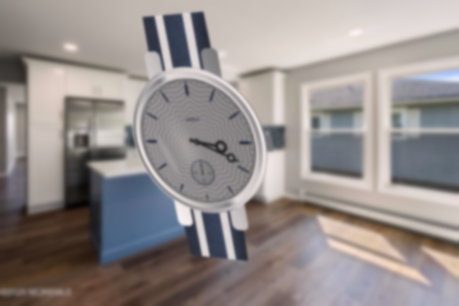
3:19
